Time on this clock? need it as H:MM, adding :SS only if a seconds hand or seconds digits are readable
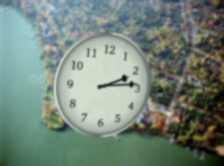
2:14
